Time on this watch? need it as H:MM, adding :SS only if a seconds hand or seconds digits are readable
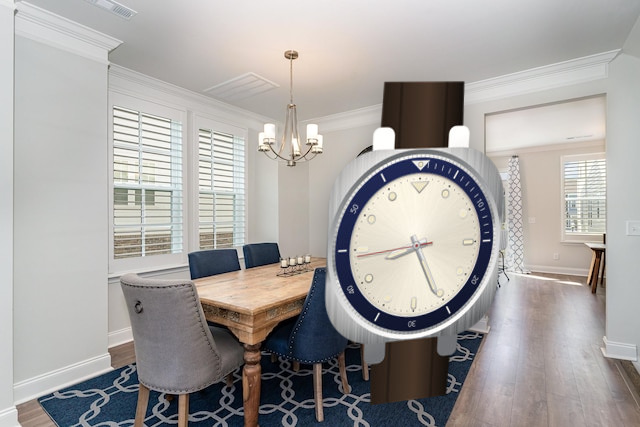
8:25:44
